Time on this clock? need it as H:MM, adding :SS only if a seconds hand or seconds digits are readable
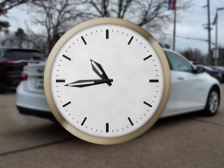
10:44
